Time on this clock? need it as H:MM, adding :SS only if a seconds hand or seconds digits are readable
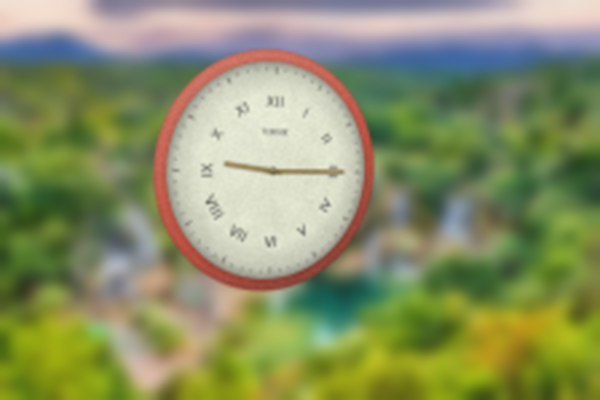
9:15
